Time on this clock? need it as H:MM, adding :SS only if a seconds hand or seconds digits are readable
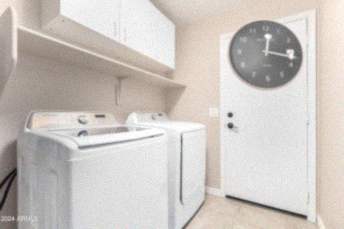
12:17
